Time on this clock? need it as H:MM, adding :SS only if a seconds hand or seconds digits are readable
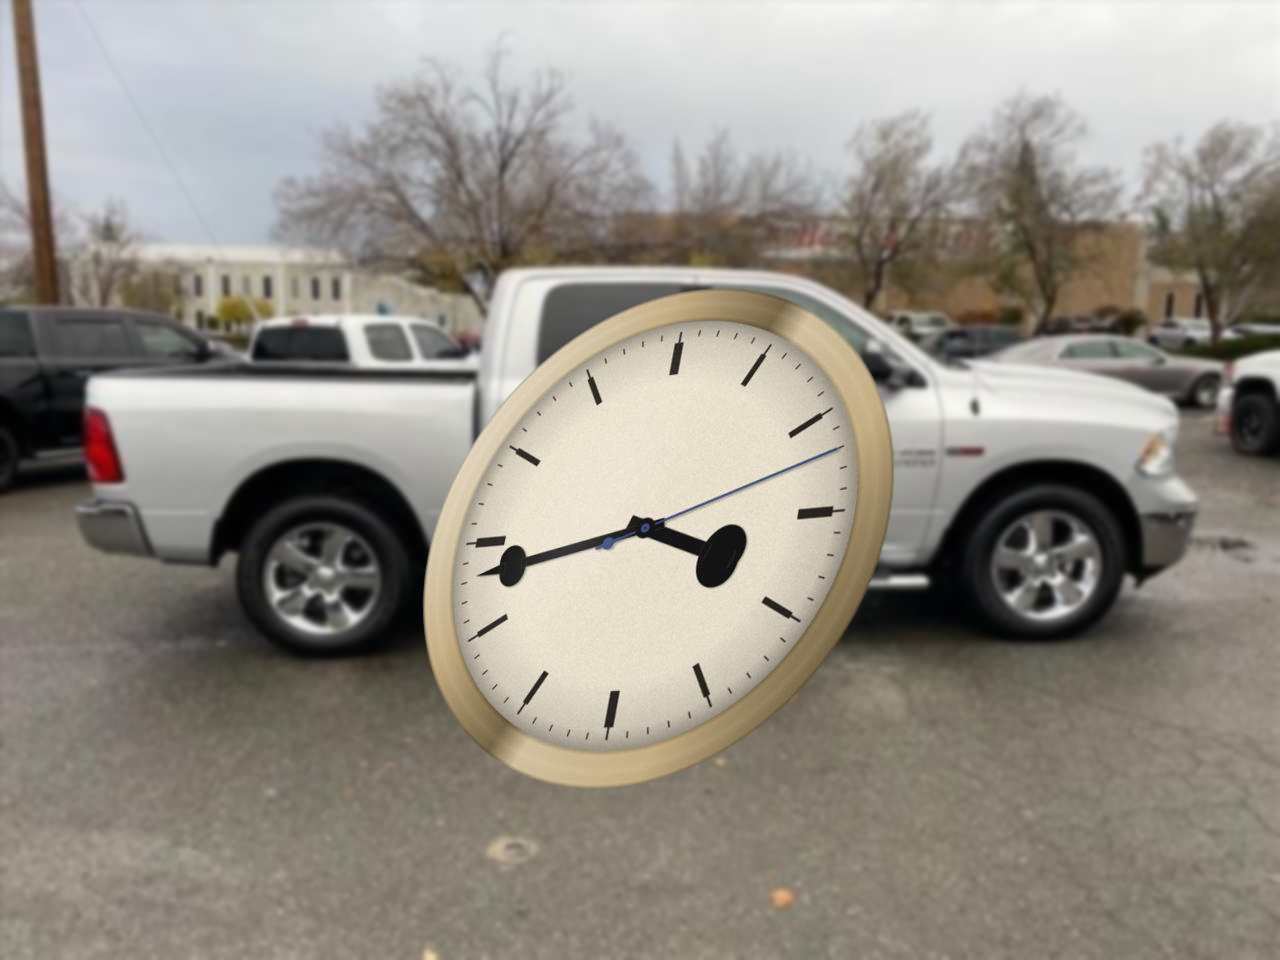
3:43:12
